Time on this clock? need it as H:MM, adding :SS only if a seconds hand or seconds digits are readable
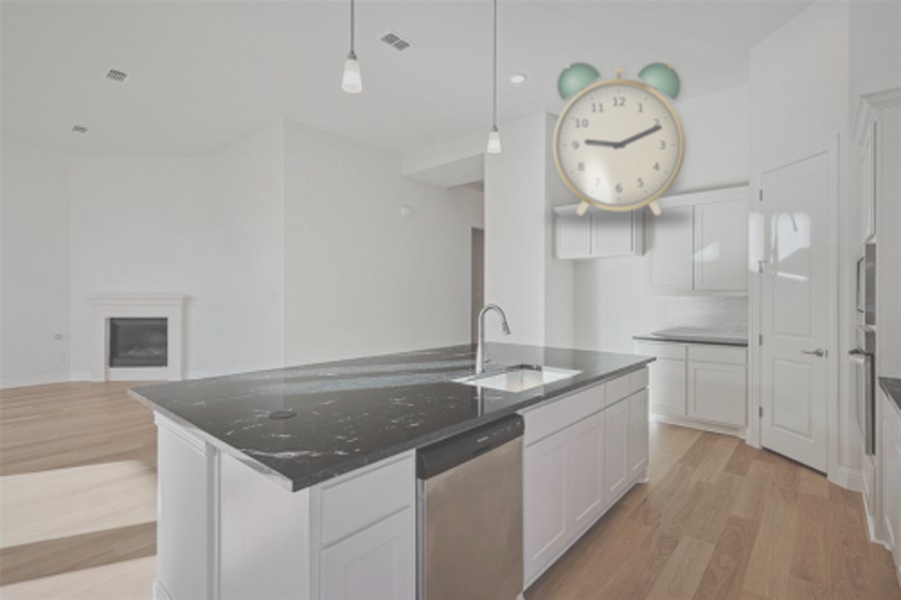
9:11
